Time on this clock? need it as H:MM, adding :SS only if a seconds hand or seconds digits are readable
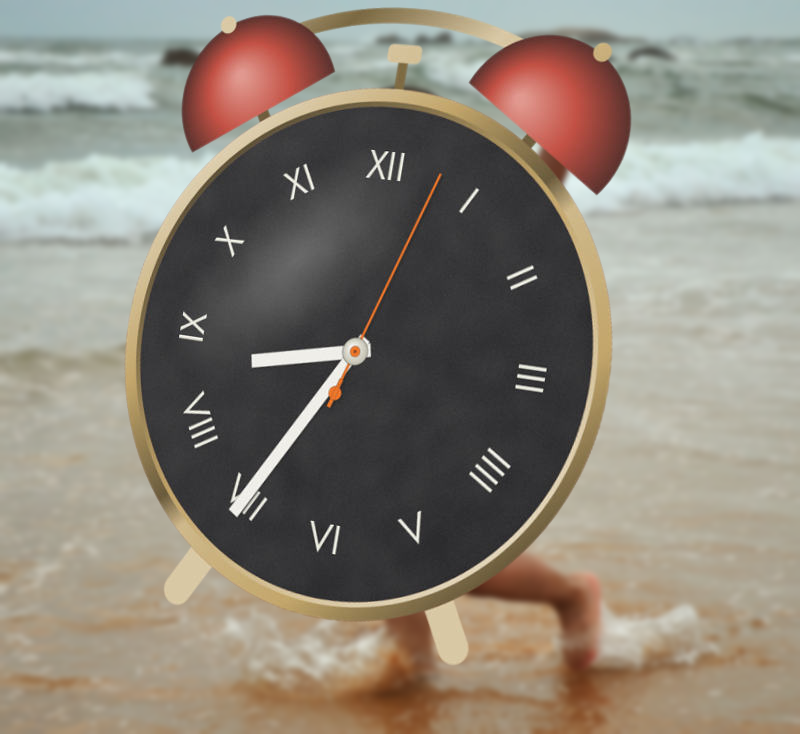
8:35:03
